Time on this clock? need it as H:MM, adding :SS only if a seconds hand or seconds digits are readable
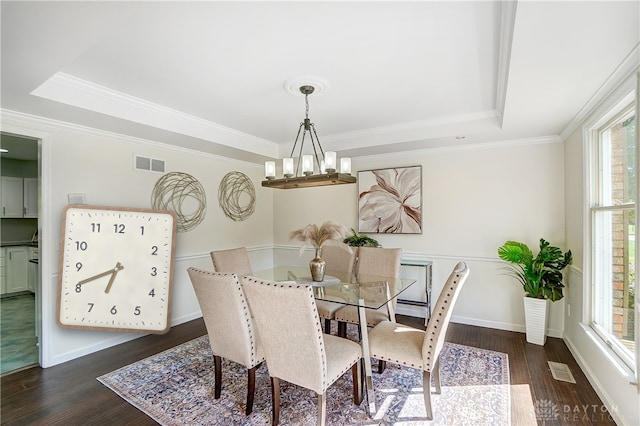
6:41
